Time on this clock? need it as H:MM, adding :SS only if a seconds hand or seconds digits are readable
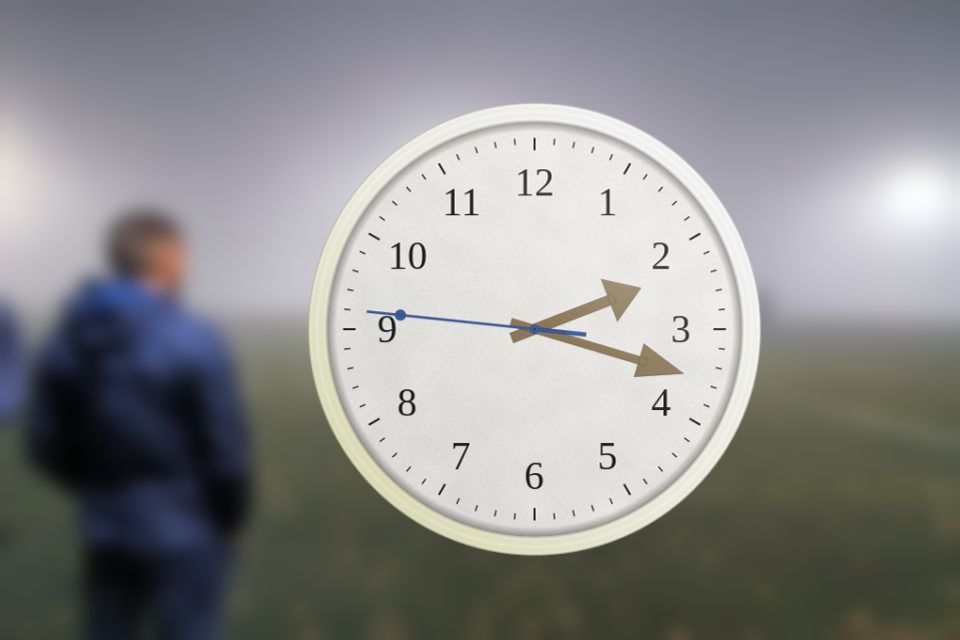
2:17:46
